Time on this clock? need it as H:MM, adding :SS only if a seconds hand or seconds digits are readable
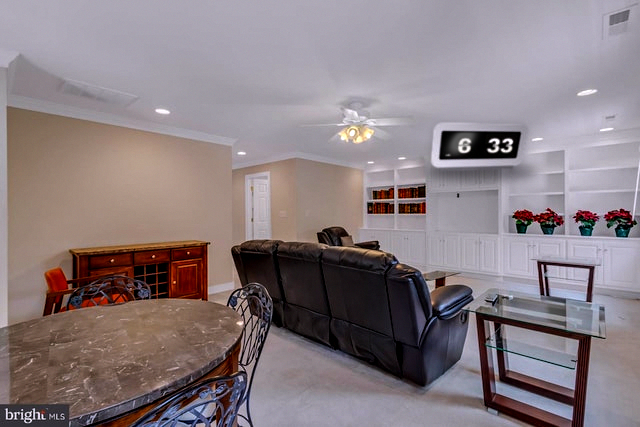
6:33
